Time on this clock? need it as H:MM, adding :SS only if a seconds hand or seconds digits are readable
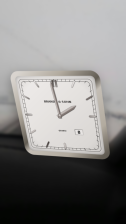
1:59
